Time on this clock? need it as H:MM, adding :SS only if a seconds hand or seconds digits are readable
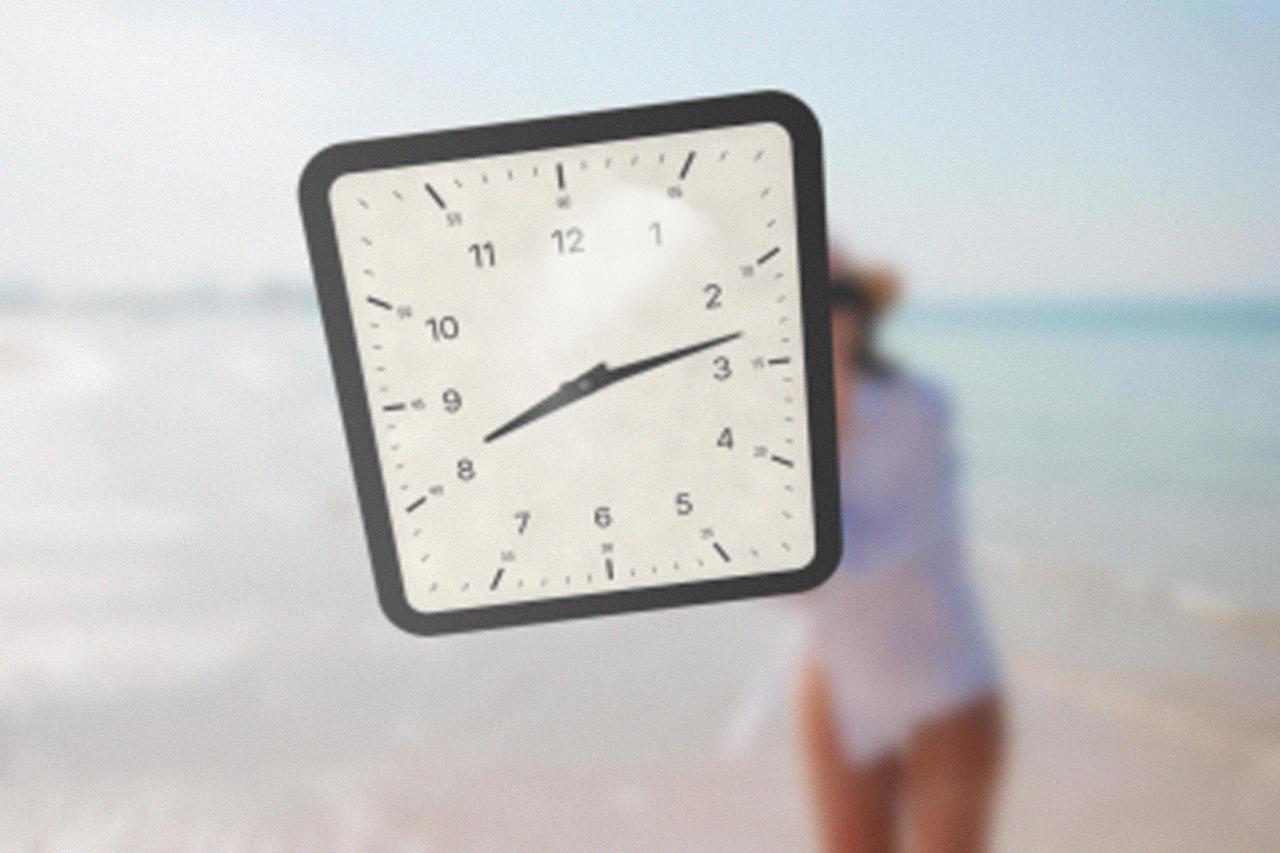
8:13
